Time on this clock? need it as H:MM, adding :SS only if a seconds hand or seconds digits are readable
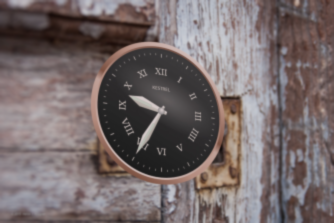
9:35
